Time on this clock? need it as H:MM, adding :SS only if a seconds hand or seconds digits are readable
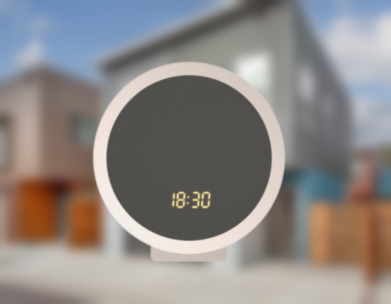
18:30
